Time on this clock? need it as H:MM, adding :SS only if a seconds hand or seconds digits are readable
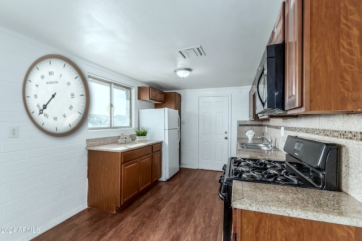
7:38
